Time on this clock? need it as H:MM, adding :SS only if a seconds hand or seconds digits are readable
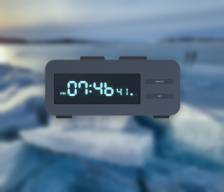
7:46:41
